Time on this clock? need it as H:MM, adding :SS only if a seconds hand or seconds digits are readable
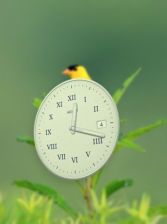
12:18
